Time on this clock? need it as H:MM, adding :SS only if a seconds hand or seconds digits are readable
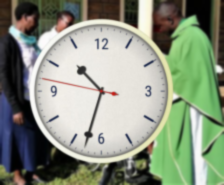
10:32:47
